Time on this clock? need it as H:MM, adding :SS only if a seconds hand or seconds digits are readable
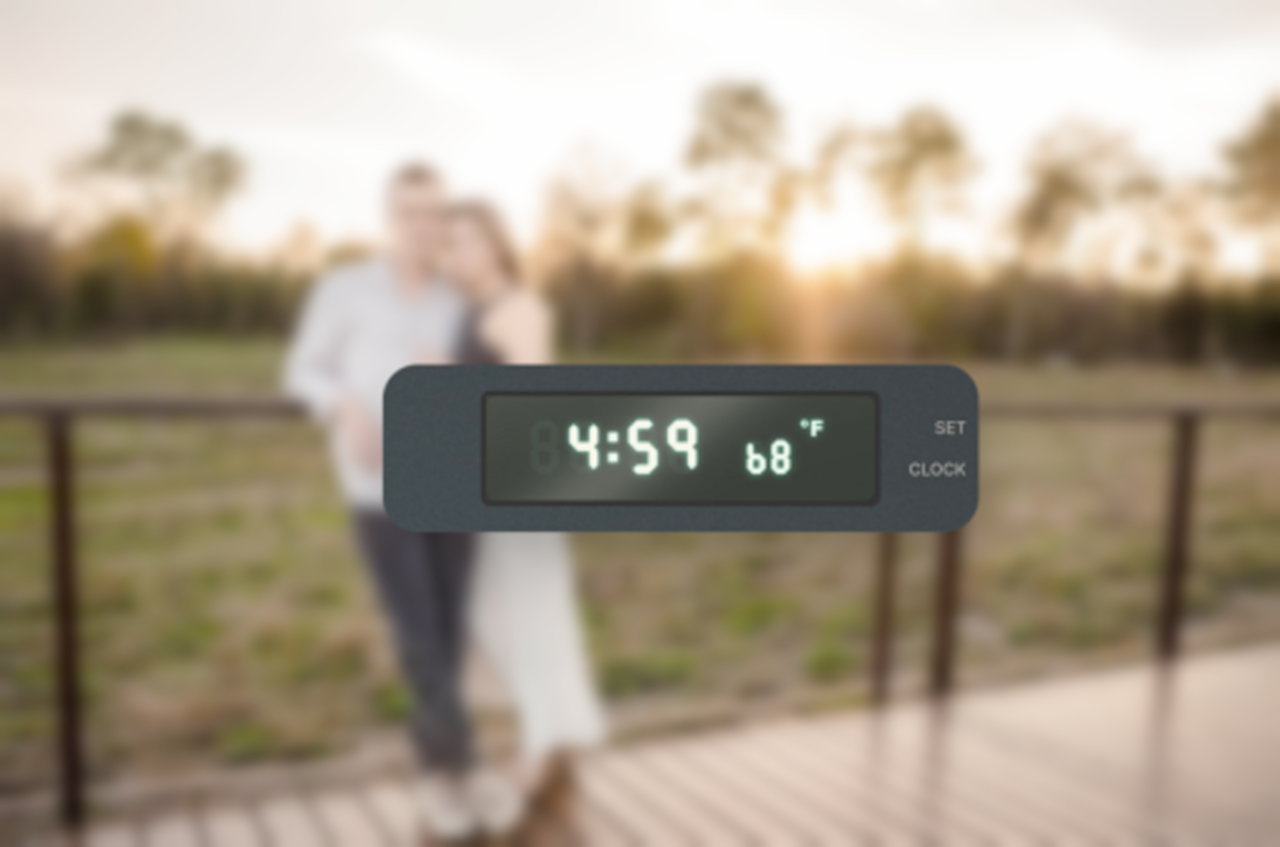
4:59
